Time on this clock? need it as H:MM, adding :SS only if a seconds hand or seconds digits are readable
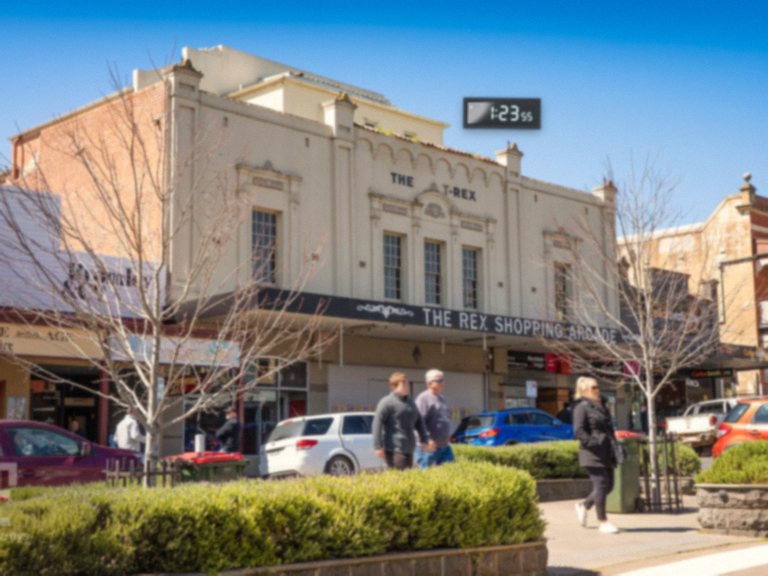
1:23
